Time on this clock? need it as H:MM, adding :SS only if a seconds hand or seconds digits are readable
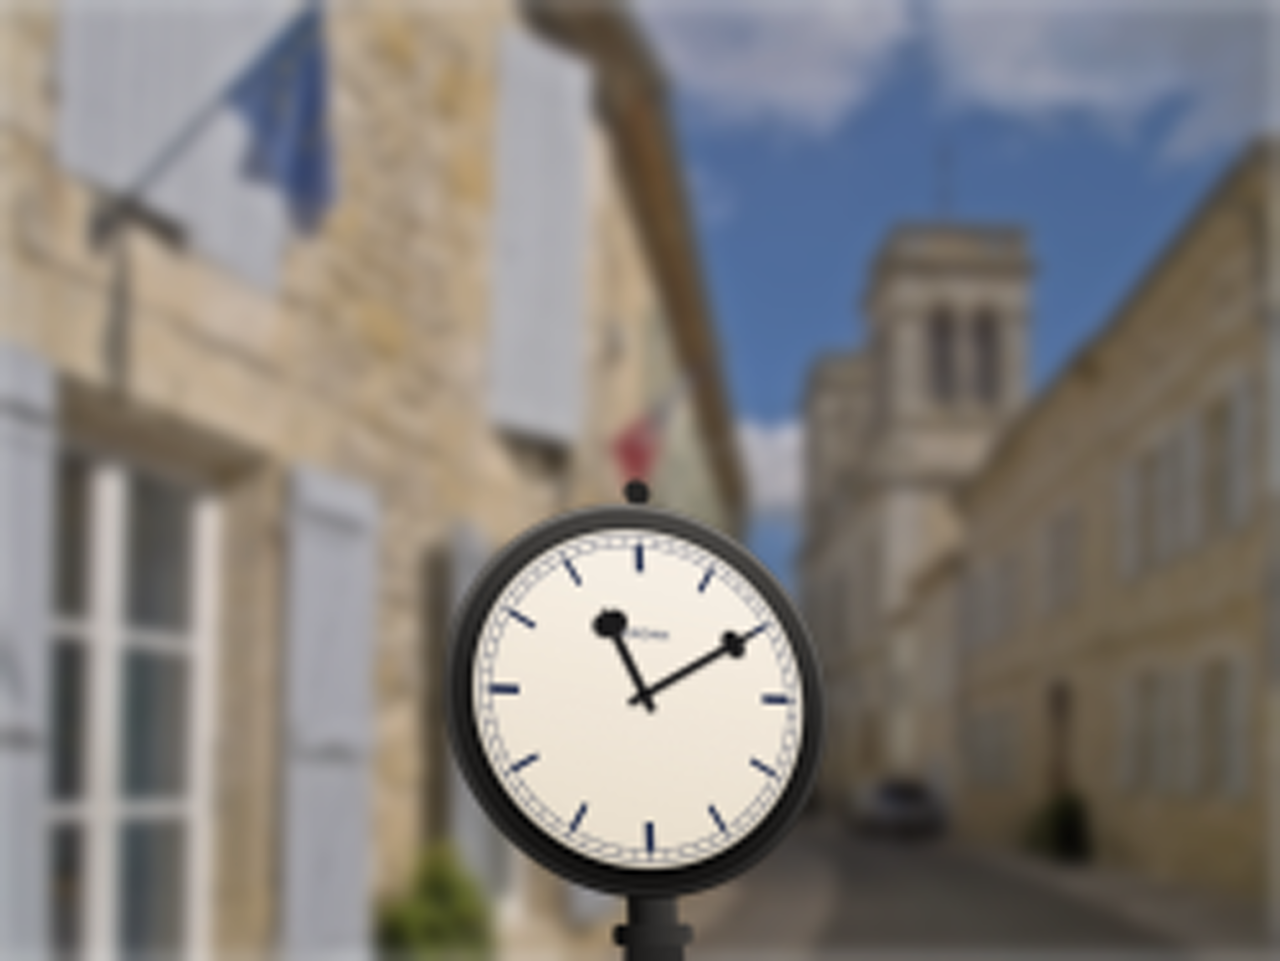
11:10
